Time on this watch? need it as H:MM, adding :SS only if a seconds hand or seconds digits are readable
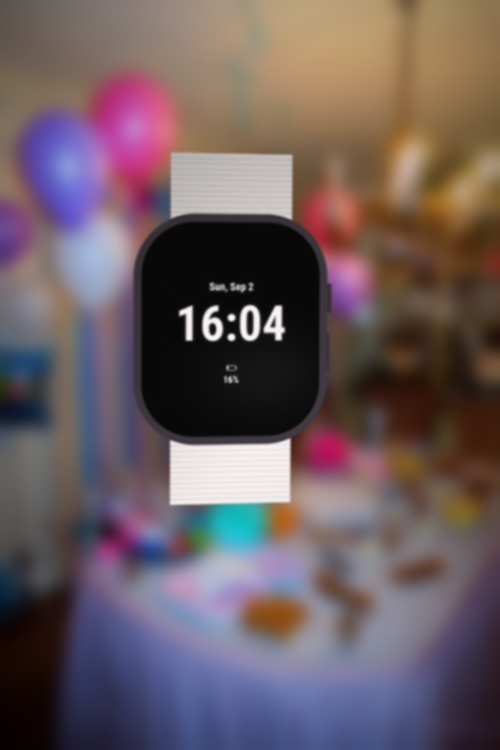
16:04
